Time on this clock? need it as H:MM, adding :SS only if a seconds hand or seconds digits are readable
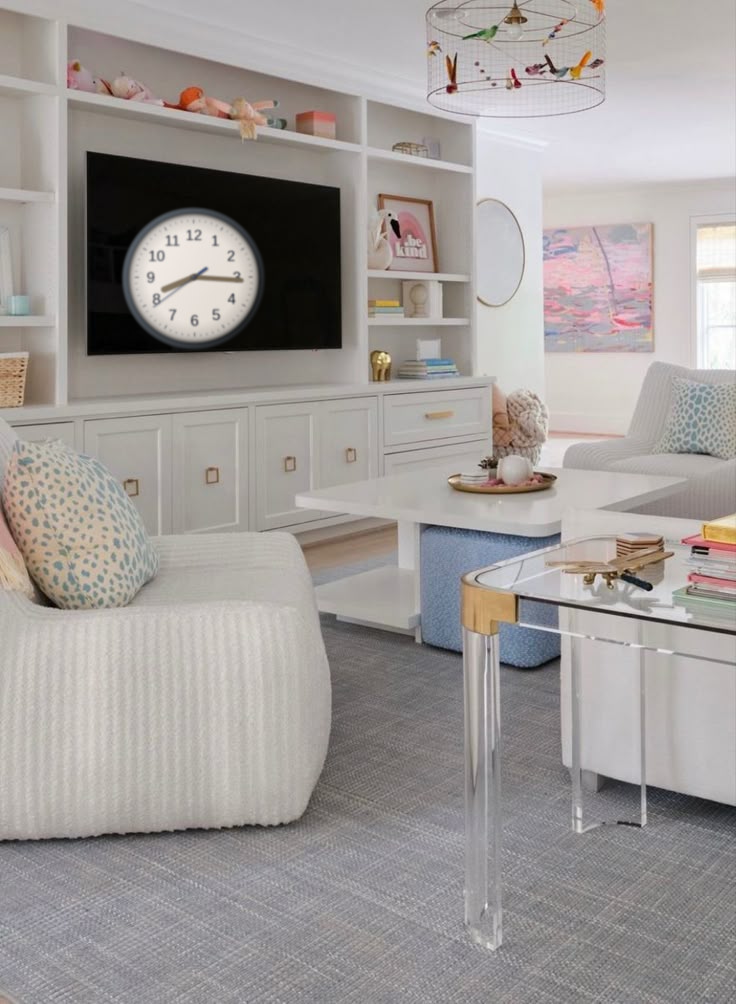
8:15:39
